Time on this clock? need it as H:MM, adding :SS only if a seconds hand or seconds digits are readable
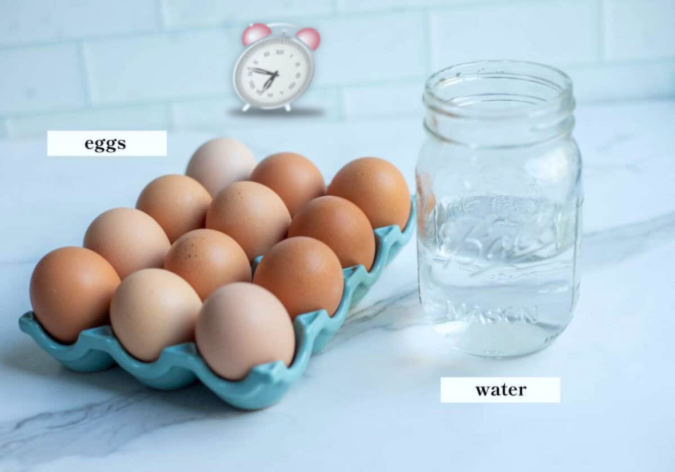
6:47
